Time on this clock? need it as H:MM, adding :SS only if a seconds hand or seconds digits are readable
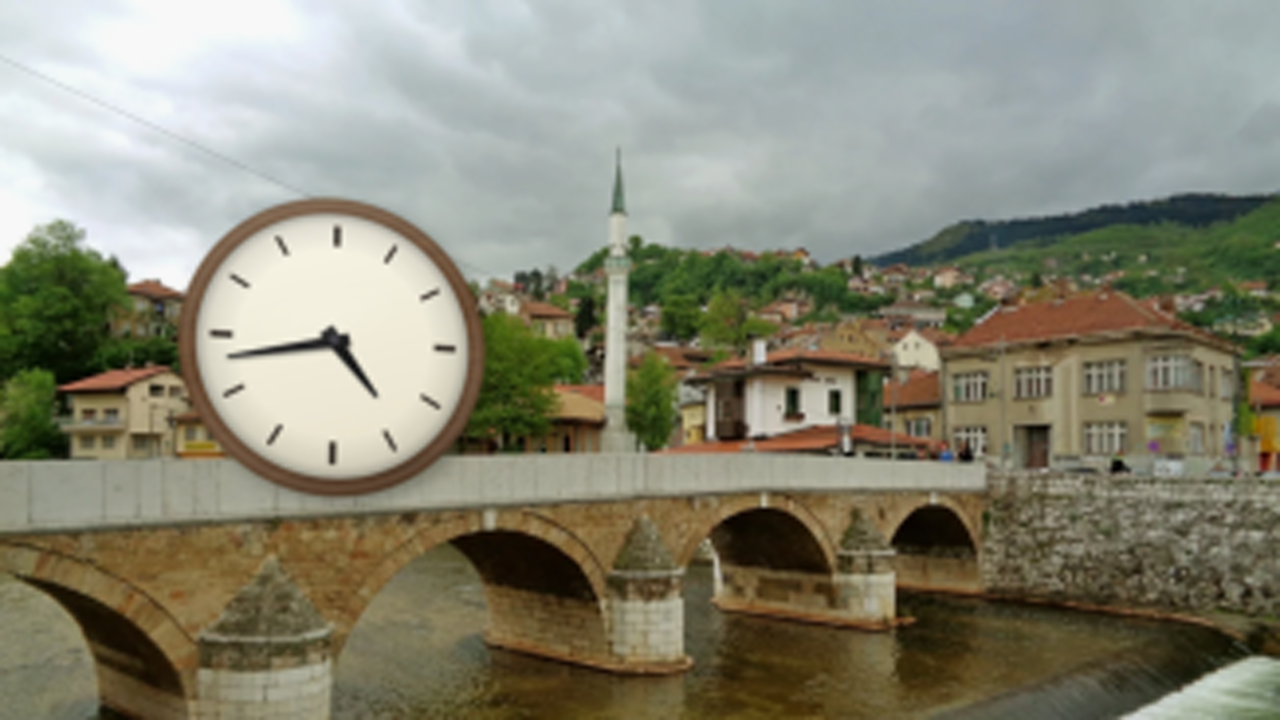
4:43
